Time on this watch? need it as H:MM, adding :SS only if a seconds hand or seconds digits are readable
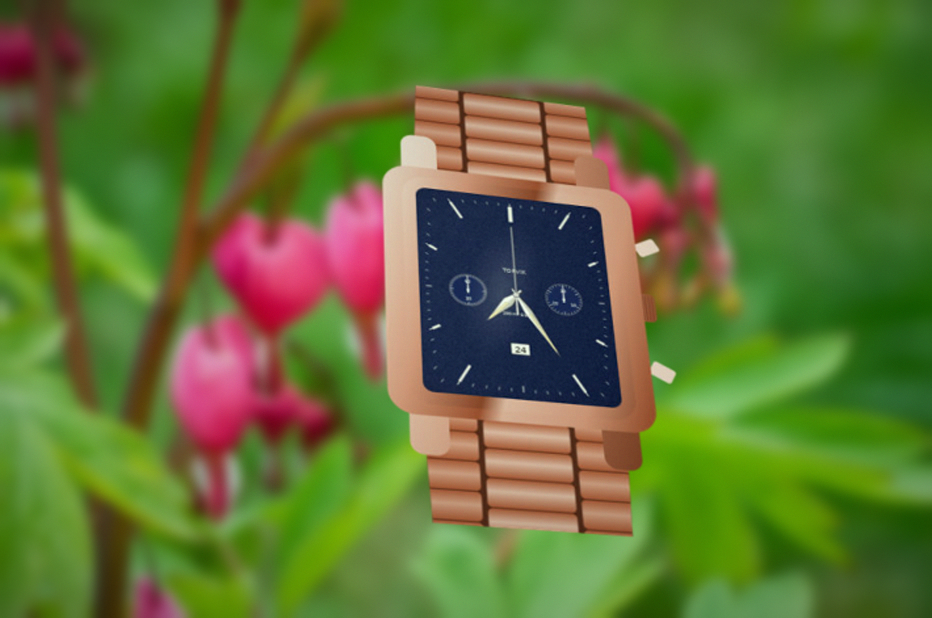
7:25
